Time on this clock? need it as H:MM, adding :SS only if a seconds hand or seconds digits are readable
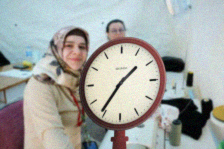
1:36
